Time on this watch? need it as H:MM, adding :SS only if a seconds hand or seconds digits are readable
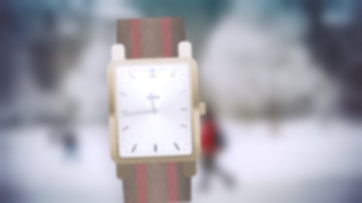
11:44
